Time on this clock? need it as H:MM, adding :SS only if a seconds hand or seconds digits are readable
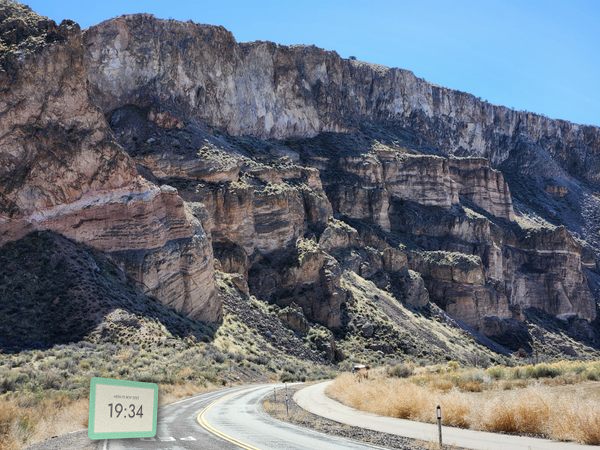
19:34
